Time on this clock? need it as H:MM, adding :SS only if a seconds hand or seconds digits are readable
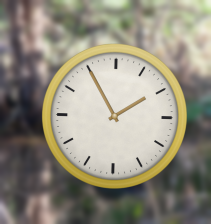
1:55
